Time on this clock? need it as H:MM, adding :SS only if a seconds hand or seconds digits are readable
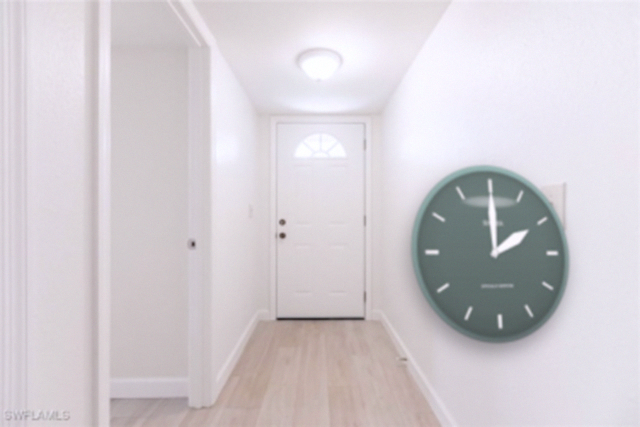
2:00
